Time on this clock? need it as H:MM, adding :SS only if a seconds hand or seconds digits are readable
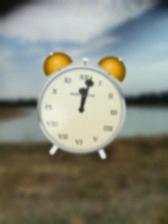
12:02
